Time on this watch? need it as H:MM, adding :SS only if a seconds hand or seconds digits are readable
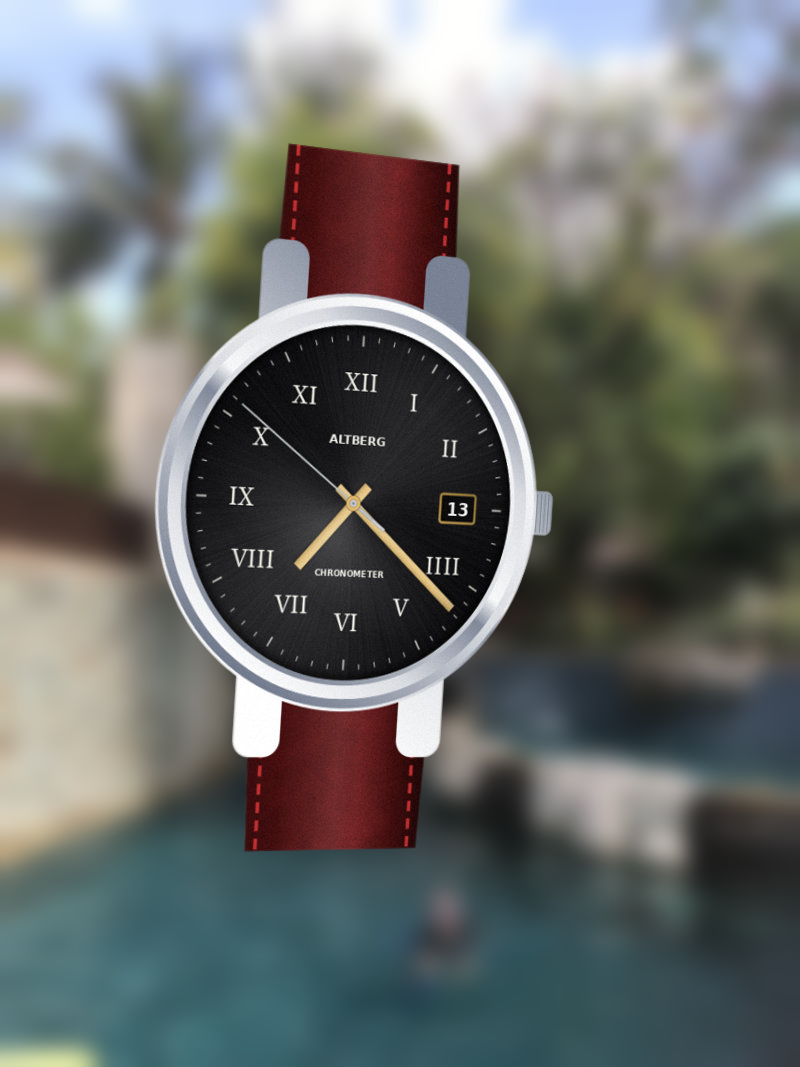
7:21:51
